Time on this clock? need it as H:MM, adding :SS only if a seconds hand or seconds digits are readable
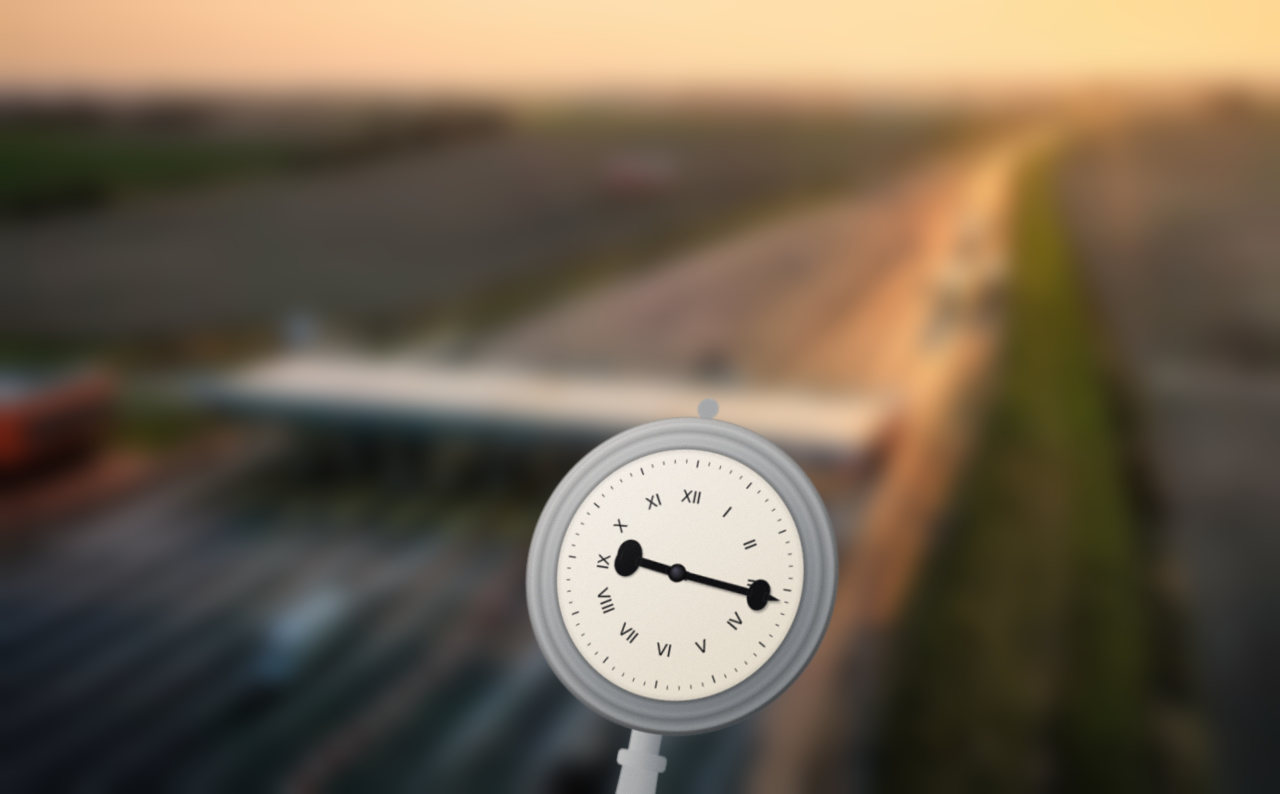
9:16
